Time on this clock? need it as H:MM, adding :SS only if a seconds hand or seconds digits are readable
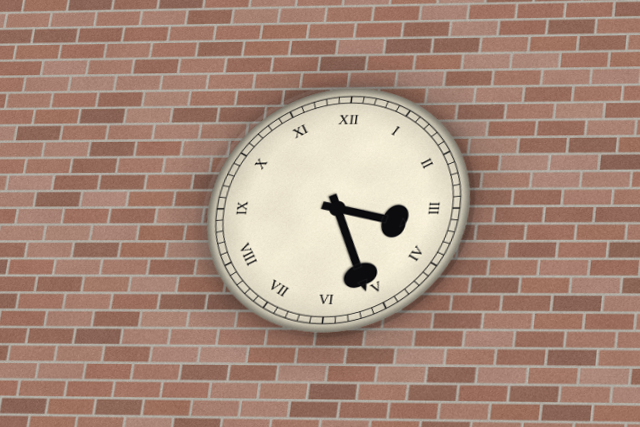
3:26
